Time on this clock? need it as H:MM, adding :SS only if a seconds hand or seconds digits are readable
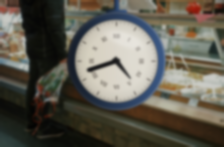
4:42
